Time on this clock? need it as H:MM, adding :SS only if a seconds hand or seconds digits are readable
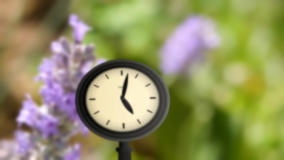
5:02
